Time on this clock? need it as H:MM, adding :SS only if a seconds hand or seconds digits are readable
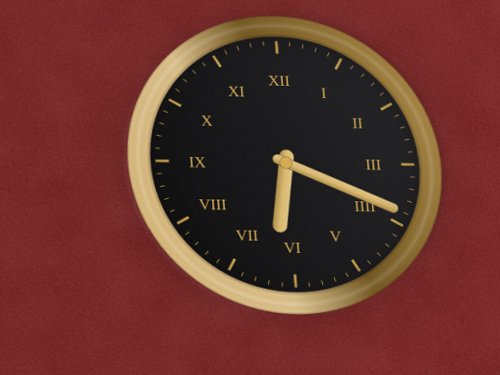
6:19
